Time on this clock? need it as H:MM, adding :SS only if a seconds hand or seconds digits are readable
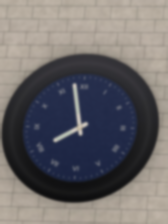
7:58
